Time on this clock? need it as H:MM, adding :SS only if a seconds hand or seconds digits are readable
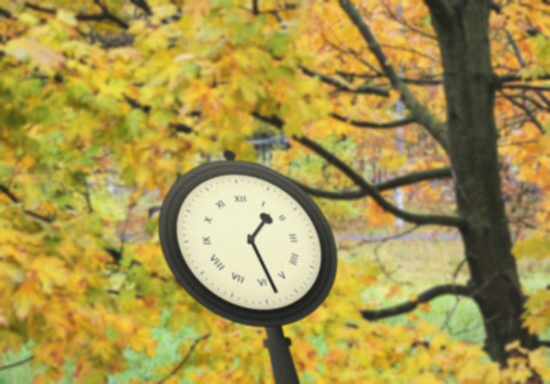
1:28
